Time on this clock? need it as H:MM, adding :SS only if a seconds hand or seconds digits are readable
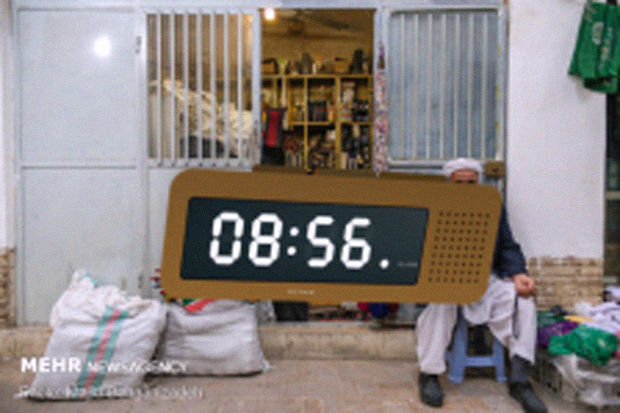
8:56
